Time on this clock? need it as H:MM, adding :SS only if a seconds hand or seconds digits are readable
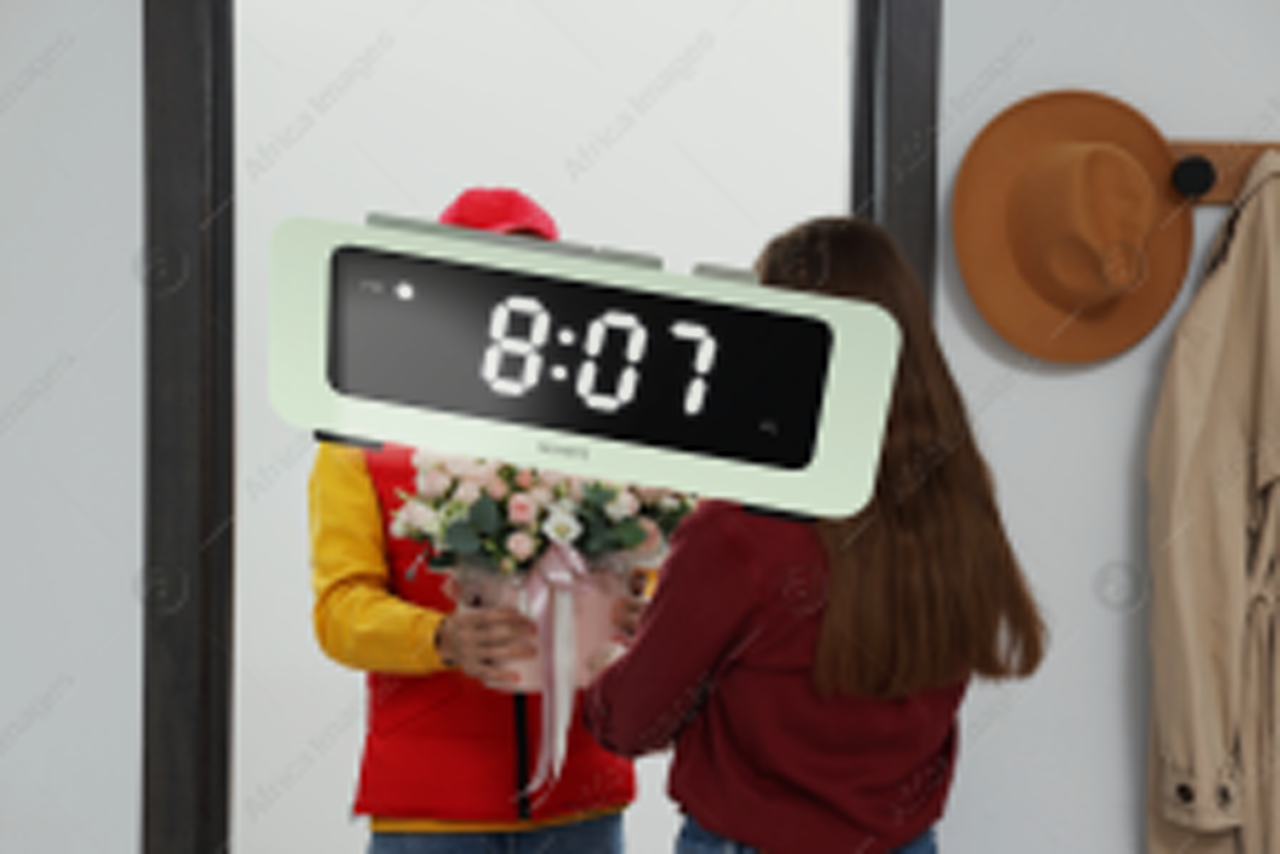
8:07
